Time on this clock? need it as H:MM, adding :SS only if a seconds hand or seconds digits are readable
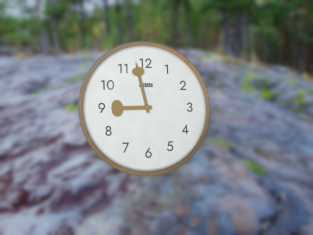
8:58
